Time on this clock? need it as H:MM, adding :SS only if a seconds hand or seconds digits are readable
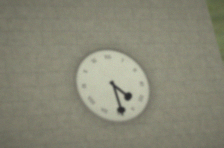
4:29
